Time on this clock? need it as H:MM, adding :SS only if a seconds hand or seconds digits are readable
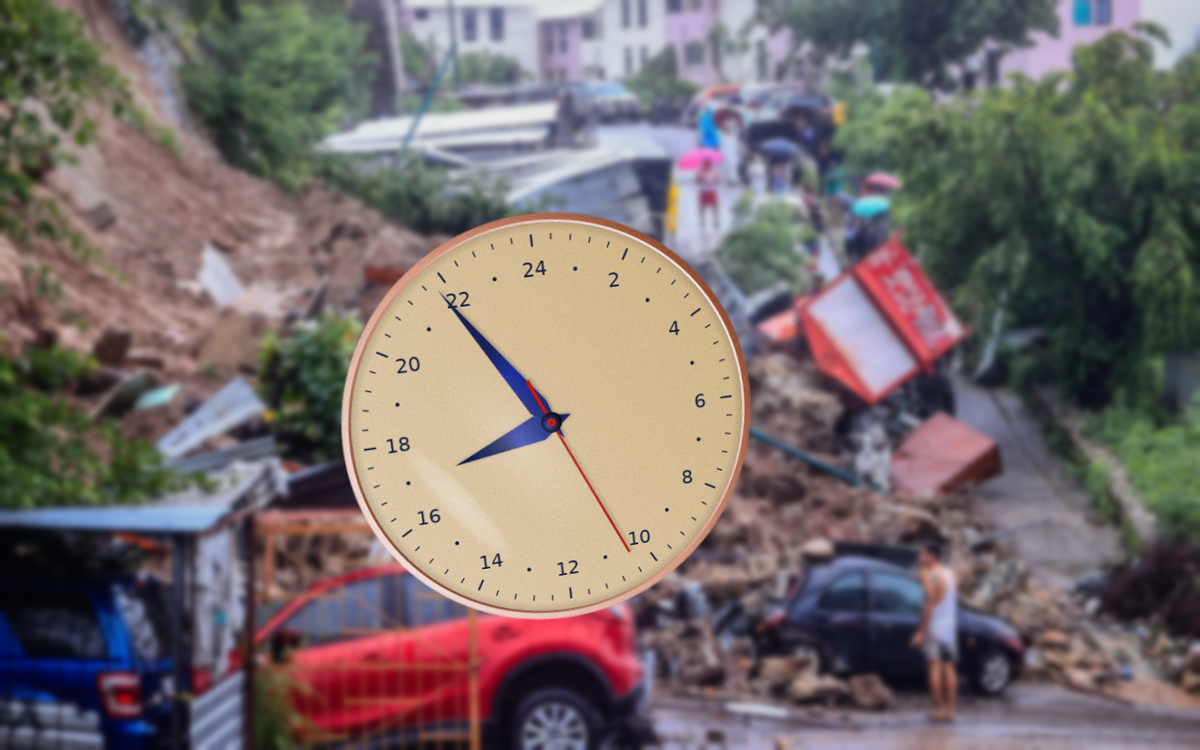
16:54:26
